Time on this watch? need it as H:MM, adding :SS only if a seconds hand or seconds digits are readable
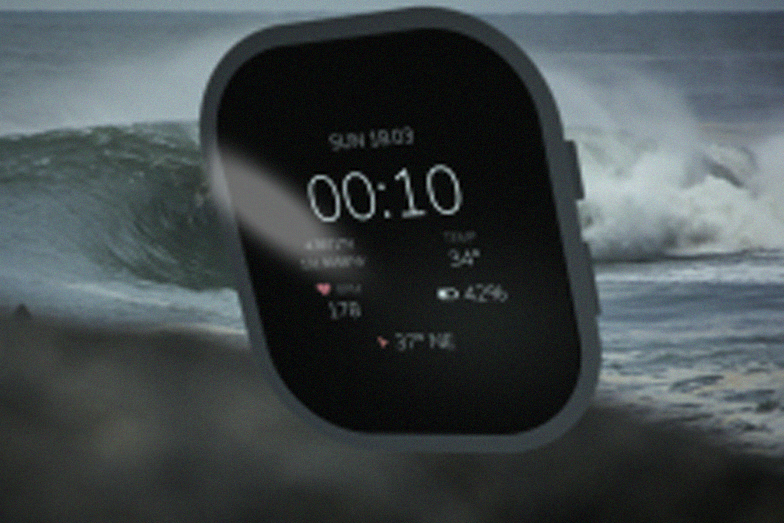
0:10
